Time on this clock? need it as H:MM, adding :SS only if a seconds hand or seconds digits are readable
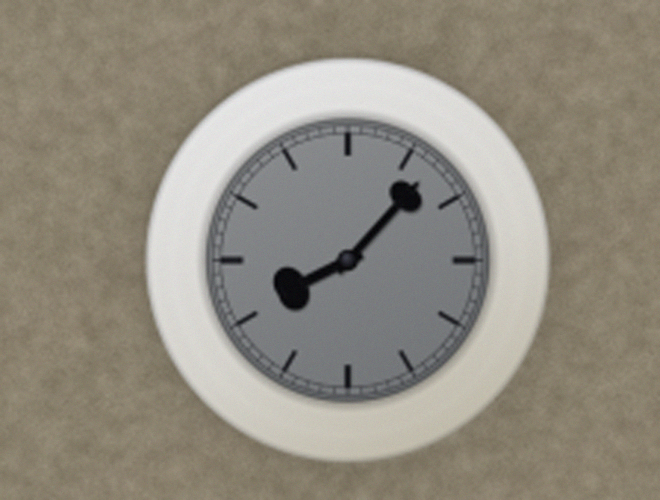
8:07
